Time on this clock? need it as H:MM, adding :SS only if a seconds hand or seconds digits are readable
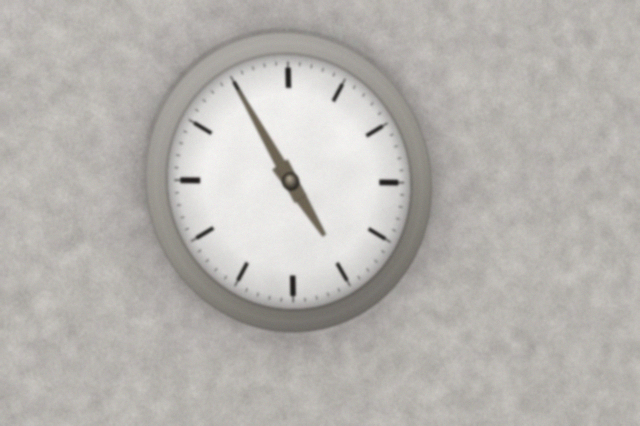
4:55
